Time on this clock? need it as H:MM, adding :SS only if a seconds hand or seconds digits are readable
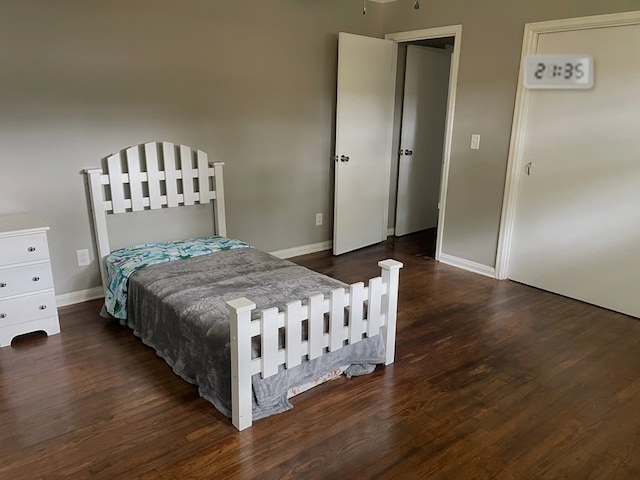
21:35
